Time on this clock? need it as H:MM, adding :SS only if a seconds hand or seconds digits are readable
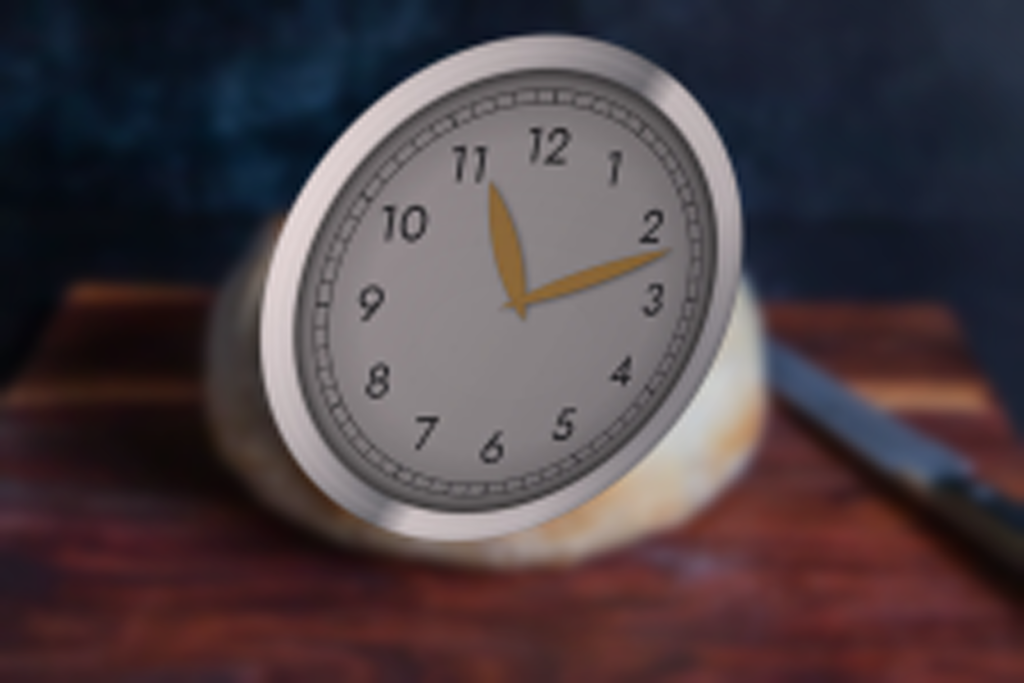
11:12
